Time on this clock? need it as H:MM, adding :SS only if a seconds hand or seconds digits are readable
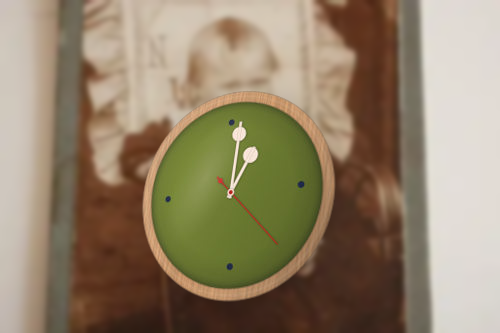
1:01:23
